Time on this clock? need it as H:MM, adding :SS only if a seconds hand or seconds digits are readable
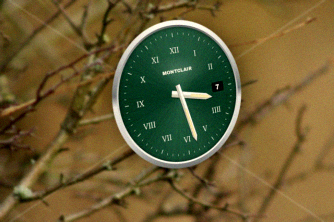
3:28
